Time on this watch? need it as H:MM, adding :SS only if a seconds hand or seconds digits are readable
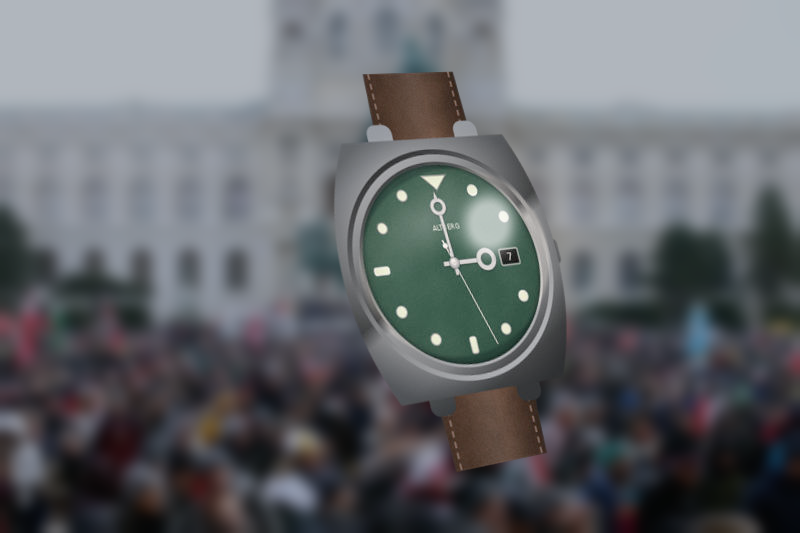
2:59:27
